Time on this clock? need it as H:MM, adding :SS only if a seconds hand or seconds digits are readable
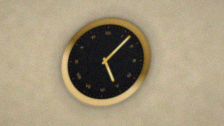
5:07
